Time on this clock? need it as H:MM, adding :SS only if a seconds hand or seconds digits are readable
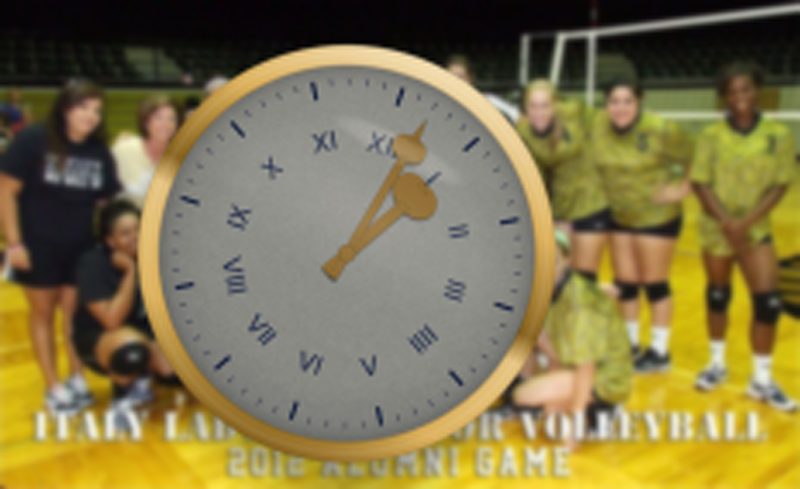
1:02
